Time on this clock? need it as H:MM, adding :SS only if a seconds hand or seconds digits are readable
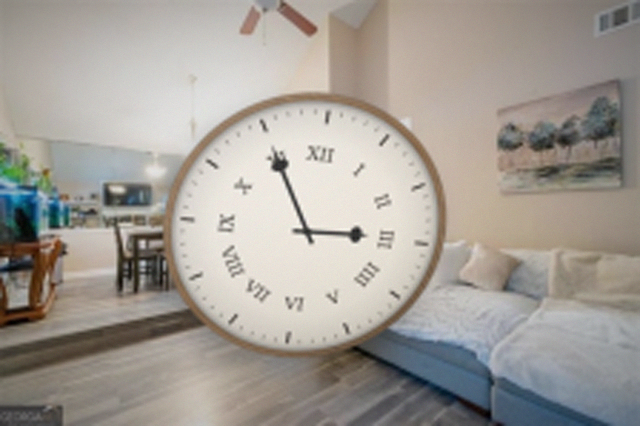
2:55
